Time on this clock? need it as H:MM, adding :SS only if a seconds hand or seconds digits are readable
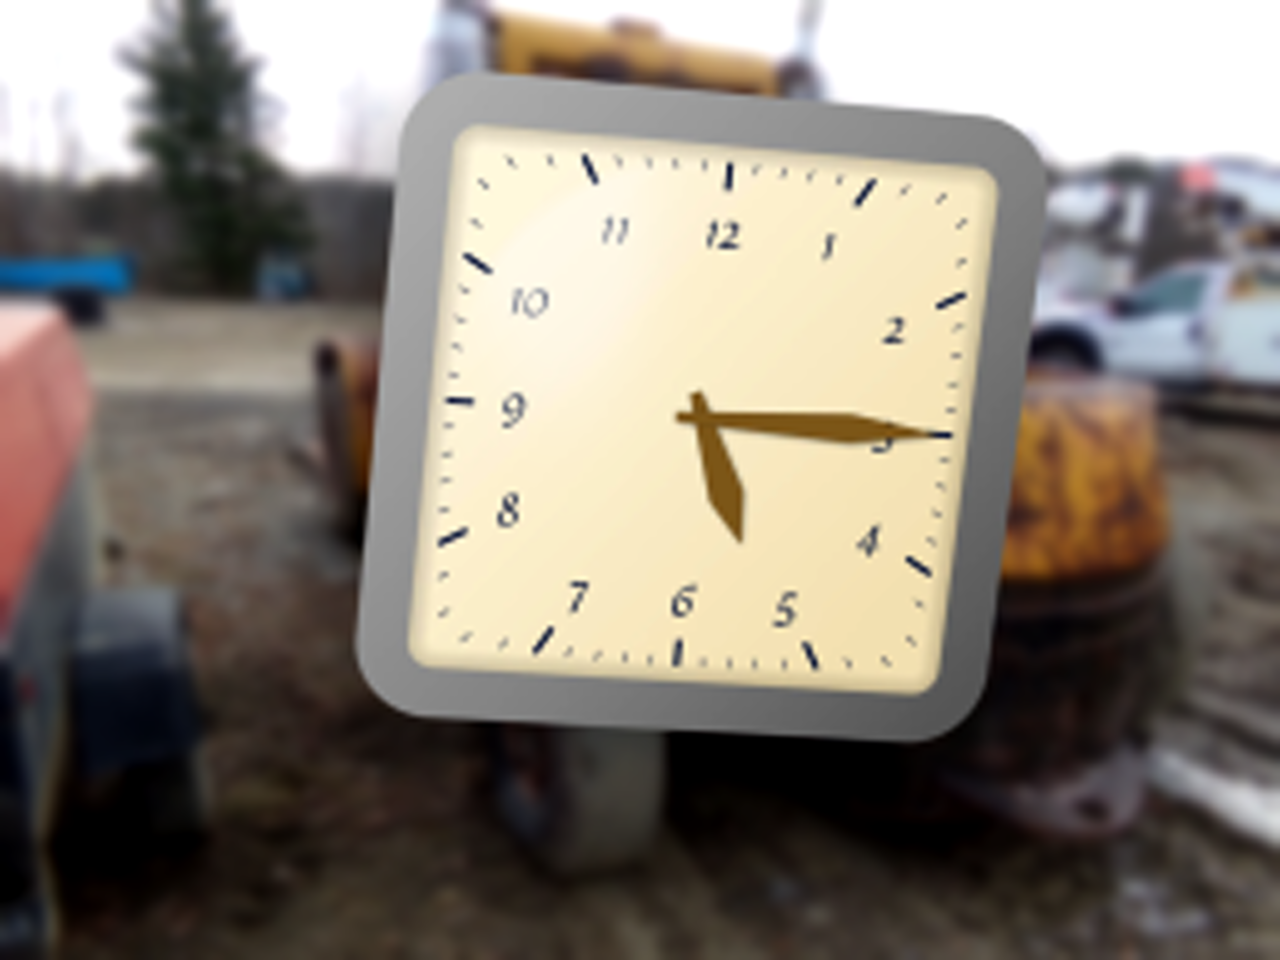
5:15
